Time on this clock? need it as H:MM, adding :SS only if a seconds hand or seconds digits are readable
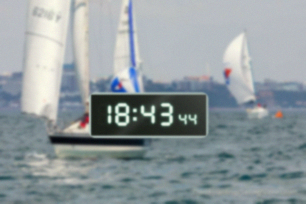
18:43:44
